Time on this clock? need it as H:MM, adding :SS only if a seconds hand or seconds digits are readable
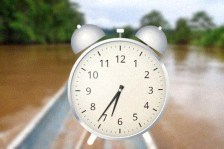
6:36
